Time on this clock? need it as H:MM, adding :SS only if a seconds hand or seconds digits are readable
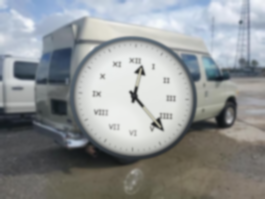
12:23
